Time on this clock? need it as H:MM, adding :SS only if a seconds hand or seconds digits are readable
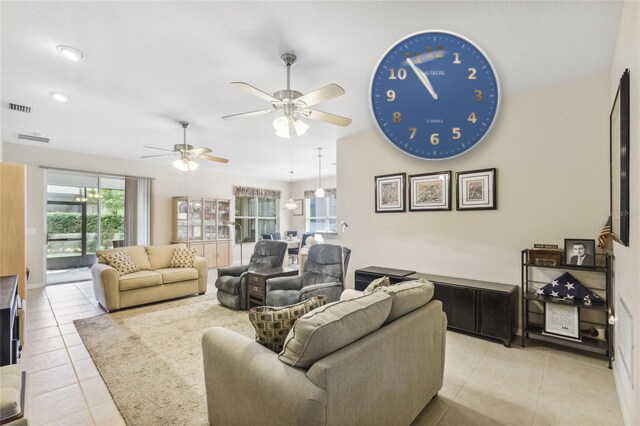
10:54
